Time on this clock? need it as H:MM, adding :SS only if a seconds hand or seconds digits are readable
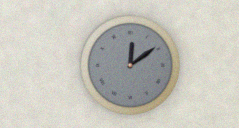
12:09
